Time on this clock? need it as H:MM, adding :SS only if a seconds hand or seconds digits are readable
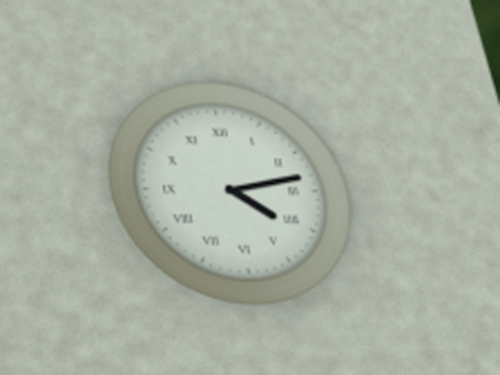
4:13
